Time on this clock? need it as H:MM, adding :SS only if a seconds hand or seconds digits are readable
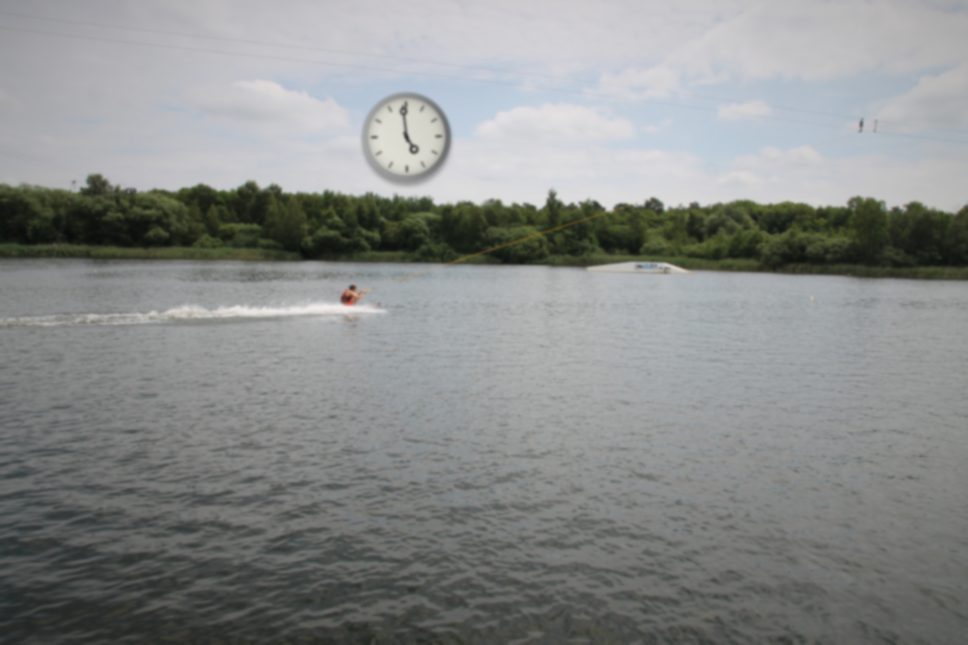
4:59
